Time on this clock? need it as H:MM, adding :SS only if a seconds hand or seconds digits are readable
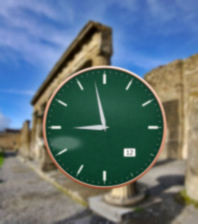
8:58
